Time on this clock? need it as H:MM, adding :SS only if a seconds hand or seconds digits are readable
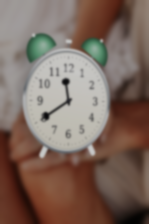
11:40
